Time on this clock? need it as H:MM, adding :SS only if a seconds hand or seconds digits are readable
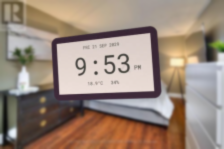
9:53
